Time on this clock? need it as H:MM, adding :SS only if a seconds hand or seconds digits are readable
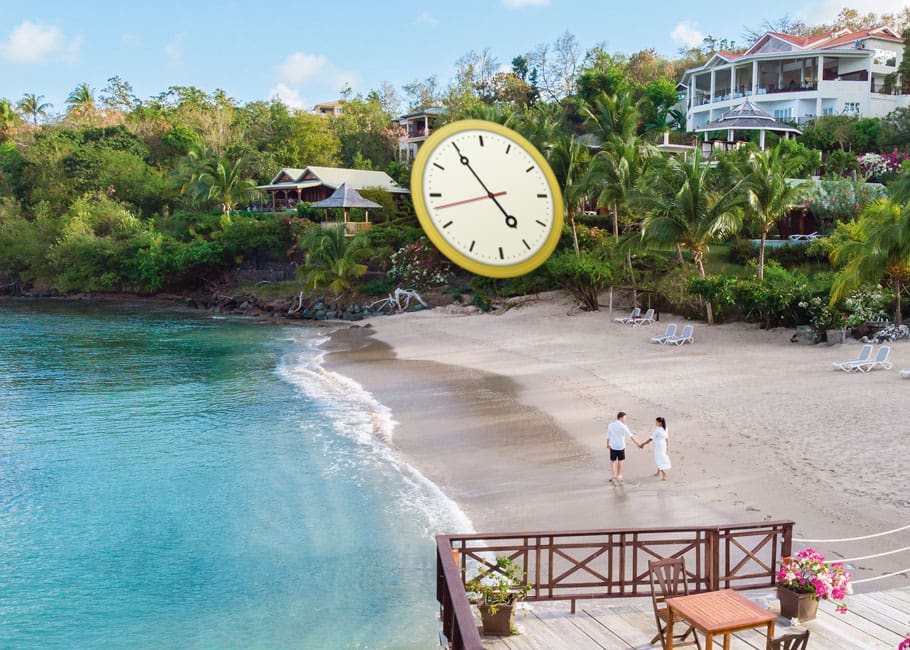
4:54:43
